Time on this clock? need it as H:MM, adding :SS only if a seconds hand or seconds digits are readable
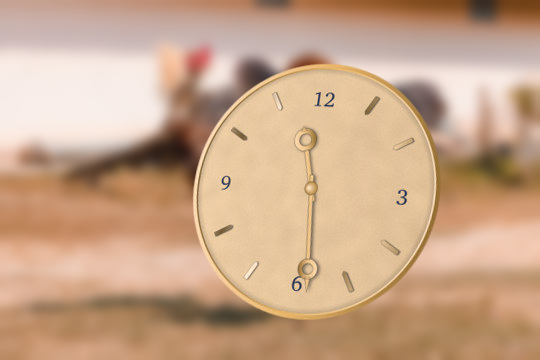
11:29
